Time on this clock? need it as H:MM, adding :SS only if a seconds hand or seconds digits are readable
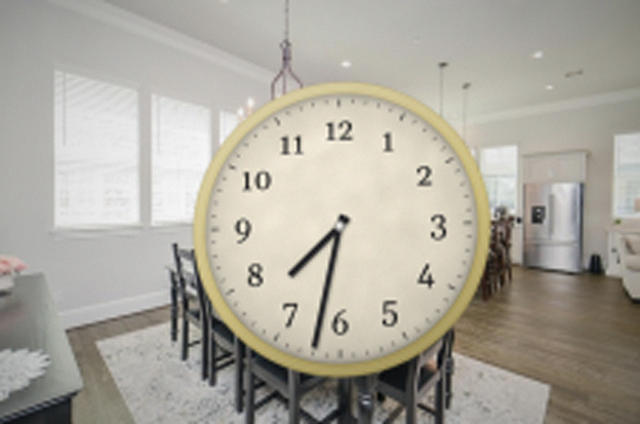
7:32
